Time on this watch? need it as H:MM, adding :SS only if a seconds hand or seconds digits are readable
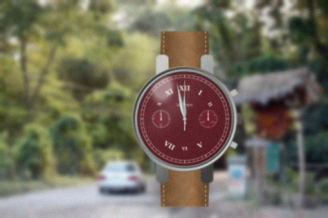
11:58
